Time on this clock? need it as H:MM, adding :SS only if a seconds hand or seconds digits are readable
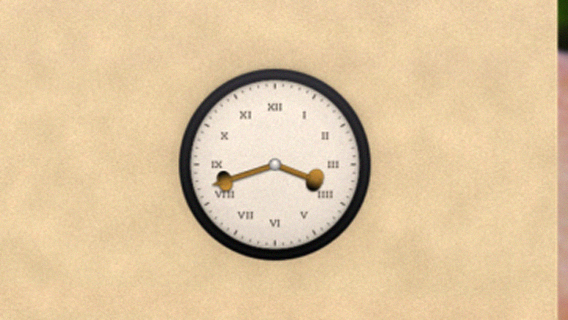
3:42
